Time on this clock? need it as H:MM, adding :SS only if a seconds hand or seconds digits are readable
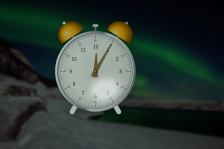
12:05
